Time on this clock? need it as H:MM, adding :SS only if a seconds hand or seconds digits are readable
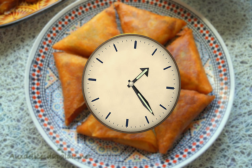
1:23
